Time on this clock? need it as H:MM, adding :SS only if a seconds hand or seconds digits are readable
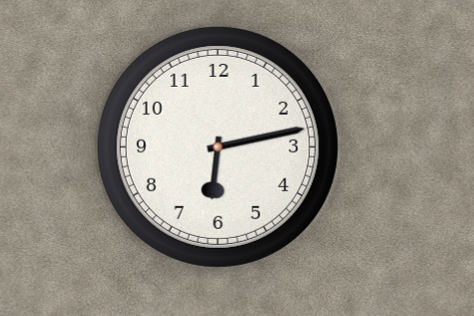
6:13
